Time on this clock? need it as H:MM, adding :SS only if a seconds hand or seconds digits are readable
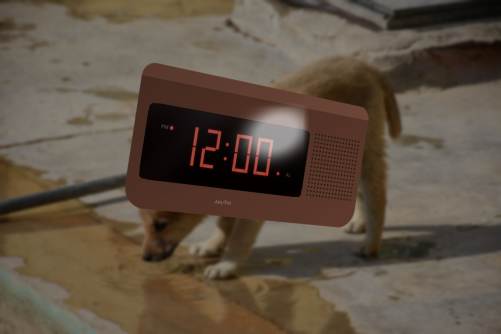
12:00
